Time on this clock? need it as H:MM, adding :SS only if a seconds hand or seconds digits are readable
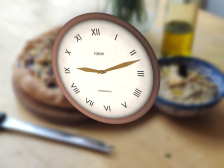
9:12
